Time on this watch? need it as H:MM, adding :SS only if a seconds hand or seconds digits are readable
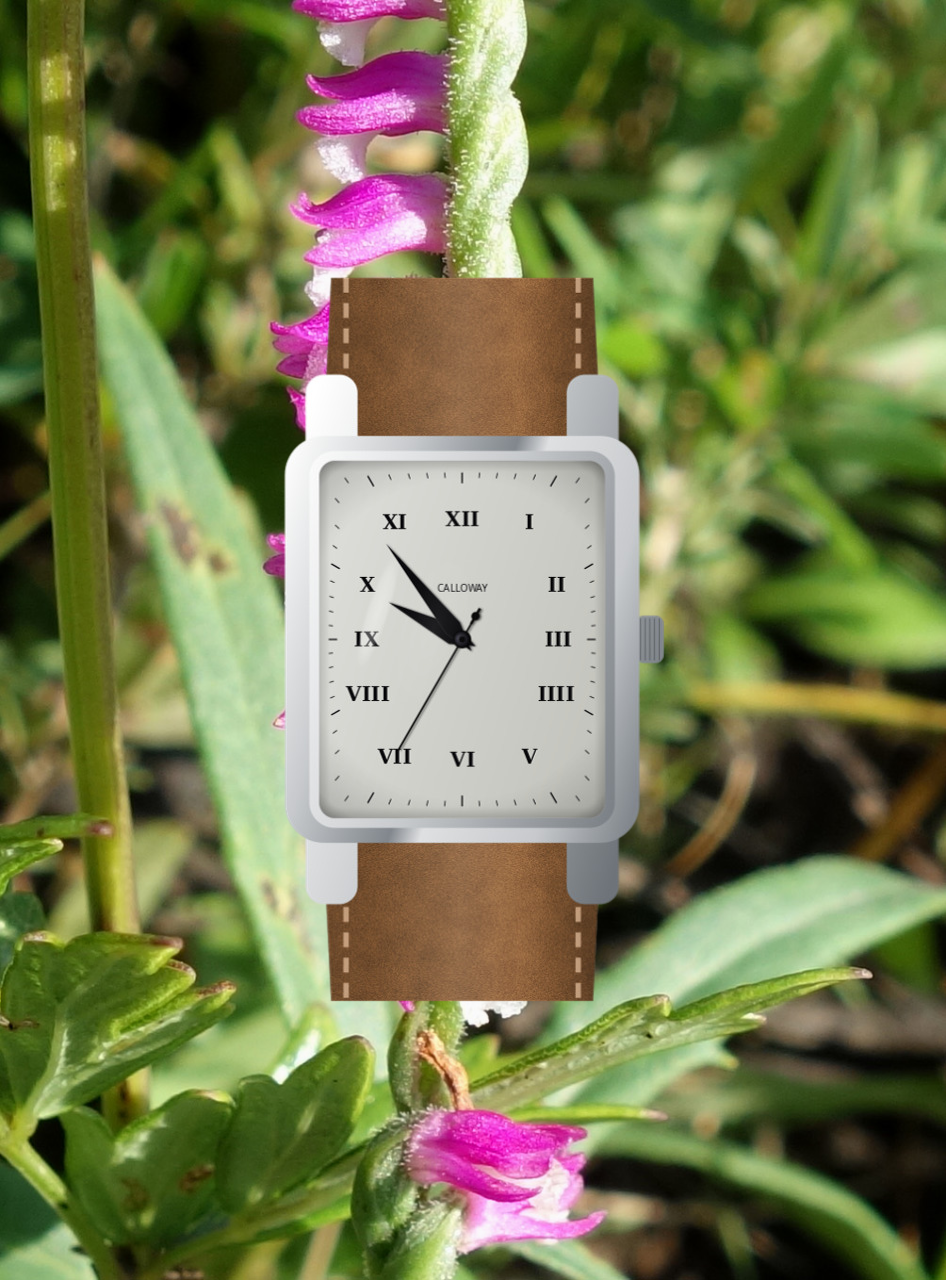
9:53:35
